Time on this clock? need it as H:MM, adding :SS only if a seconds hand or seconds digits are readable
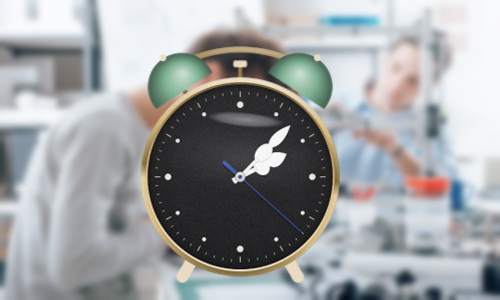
2:07:22
